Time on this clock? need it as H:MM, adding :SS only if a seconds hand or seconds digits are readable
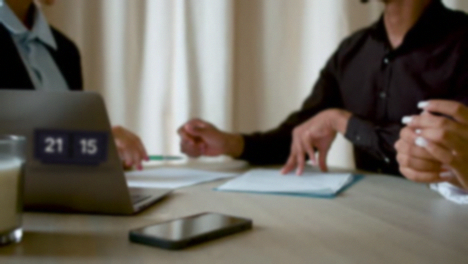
21:15
